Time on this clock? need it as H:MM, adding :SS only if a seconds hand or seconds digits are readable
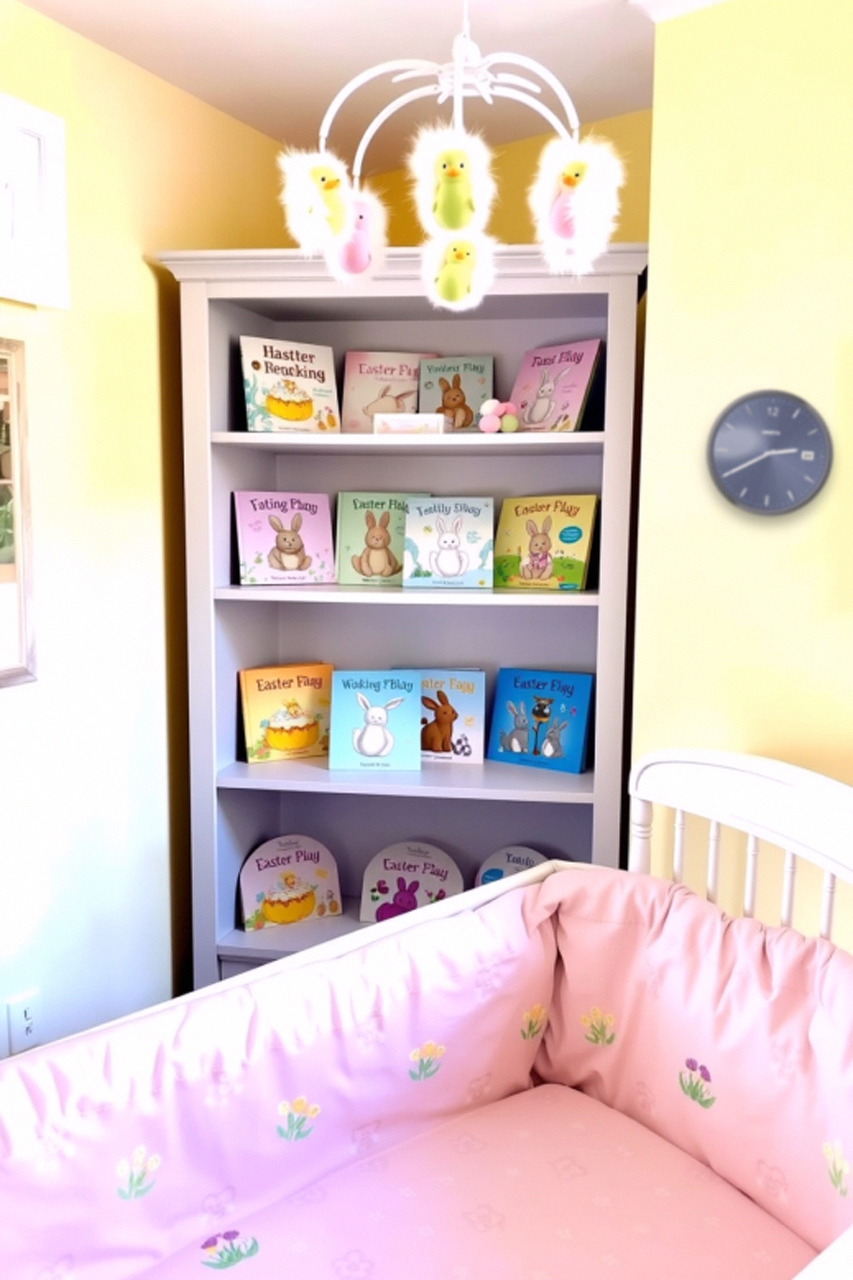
2:40
